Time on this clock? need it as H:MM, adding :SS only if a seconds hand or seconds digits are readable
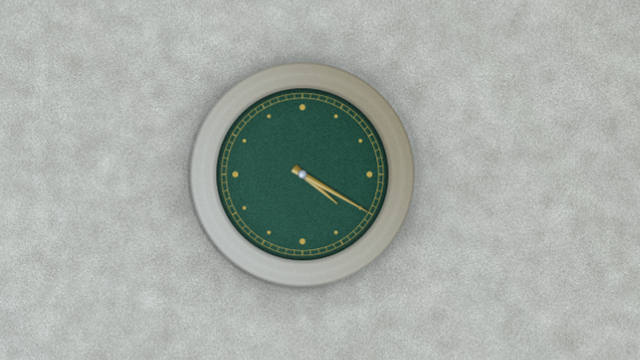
4:20
